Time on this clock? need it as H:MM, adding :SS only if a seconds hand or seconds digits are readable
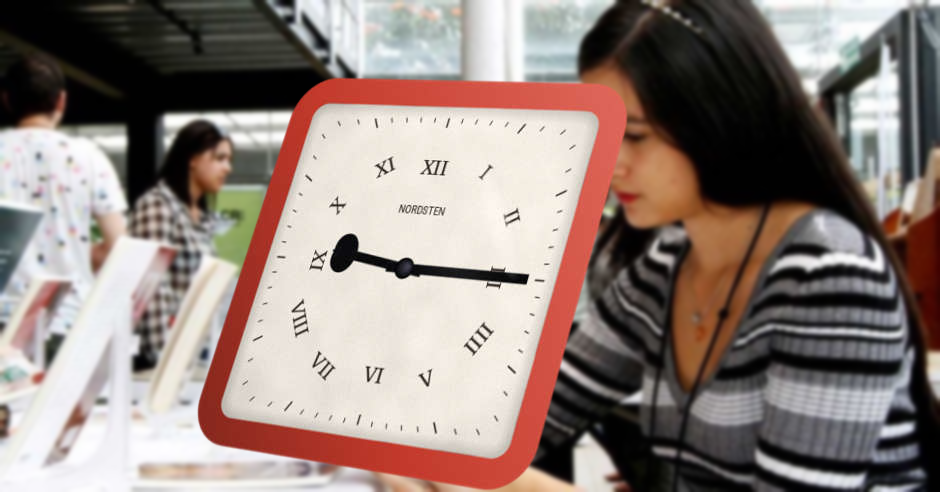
9:15
